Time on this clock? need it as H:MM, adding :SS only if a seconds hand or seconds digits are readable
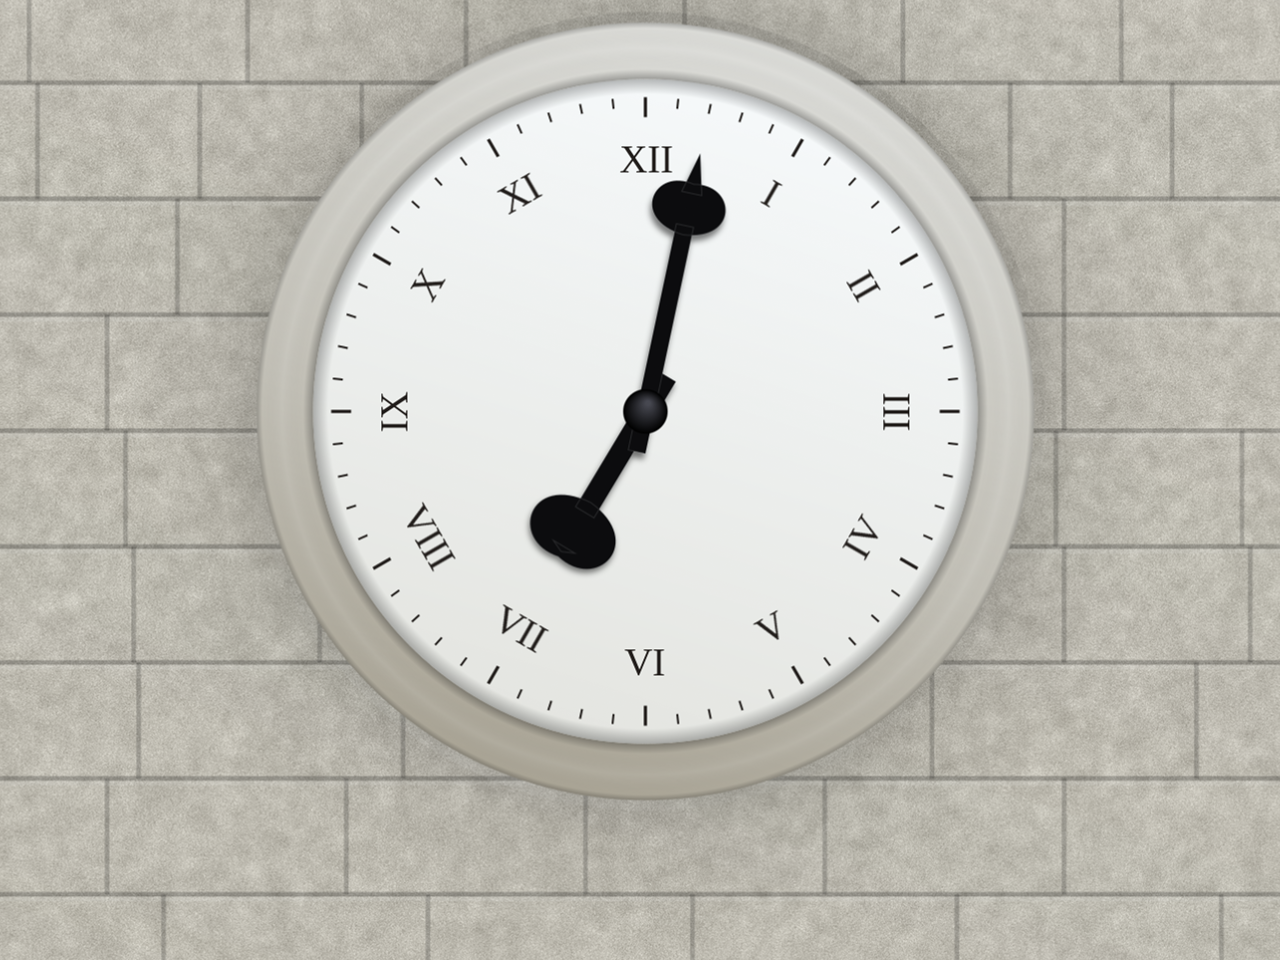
7:02
